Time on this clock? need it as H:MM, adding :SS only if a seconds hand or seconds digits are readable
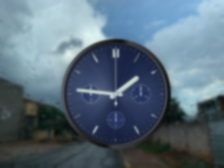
1:46
